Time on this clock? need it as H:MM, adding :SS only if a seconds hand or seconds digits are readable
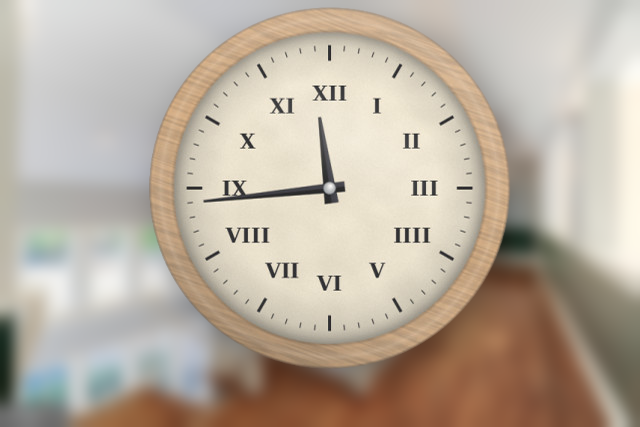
11:44
